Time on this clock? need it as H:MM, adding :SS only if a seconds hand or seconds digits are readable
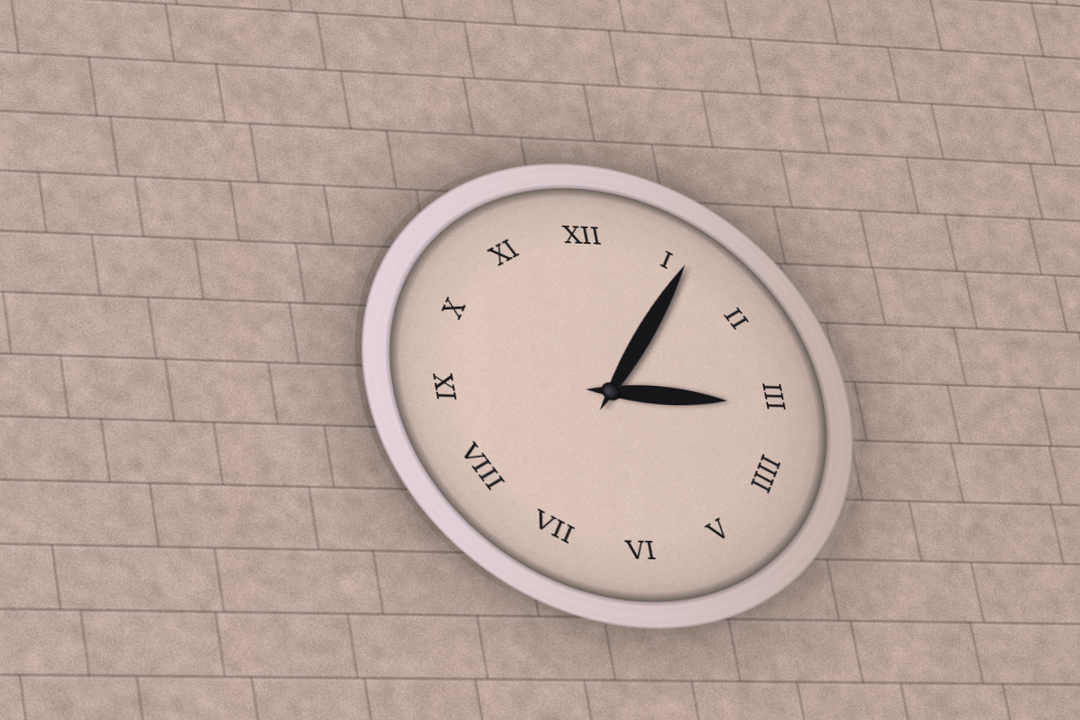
3:06
